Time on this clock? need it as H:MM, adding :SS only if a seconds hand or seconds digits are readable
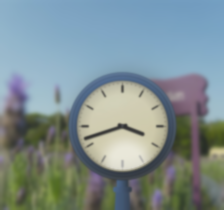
3:42
